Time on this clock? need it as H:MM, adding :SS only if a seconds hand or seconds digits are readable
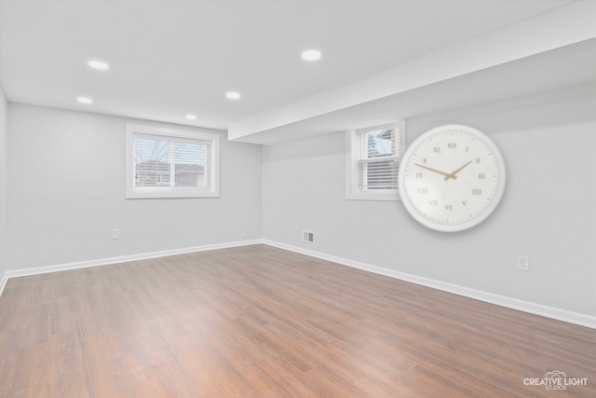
1:48
